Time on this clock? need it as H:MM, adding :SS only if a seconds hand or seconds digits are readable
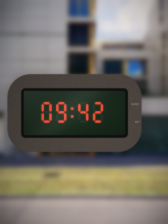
9:42
